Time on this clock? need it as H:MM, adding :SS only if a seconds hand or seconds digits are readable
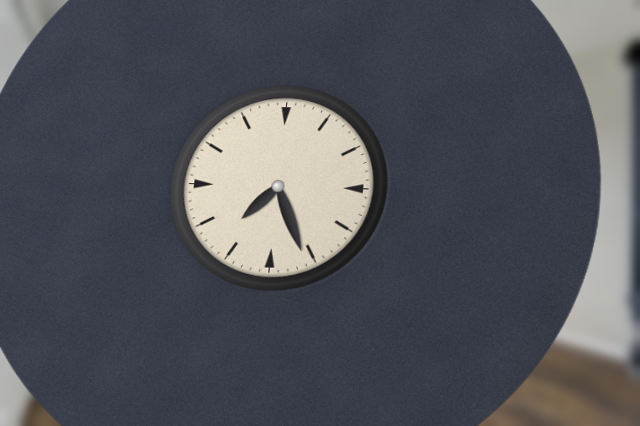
7:26
